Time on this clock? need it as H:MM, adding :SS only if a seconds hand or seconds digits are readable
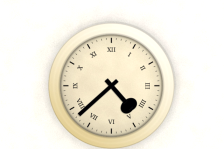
4:38
